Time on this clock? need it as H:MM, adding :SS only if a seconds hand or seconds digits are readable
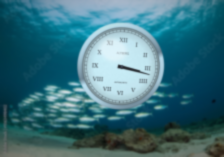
3:17
